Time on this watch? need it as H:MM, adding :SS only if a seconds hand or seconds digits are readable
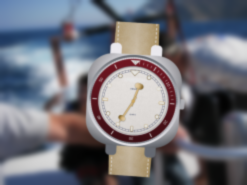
12:35
